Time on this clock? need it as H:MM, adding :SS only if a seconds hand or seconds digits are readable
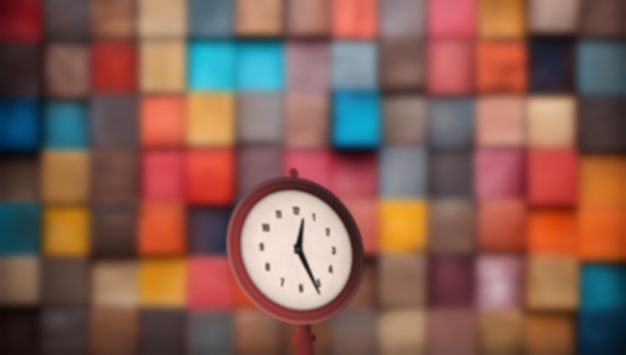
12:26
